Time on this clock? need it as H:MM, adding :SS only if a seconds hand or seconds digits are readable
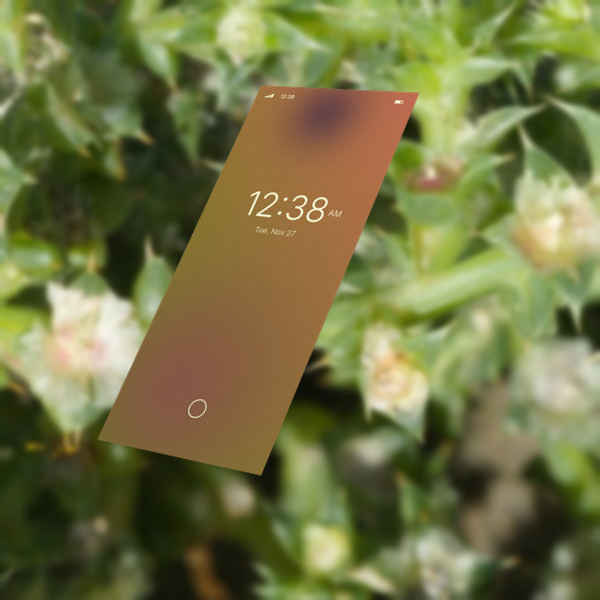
12:38
